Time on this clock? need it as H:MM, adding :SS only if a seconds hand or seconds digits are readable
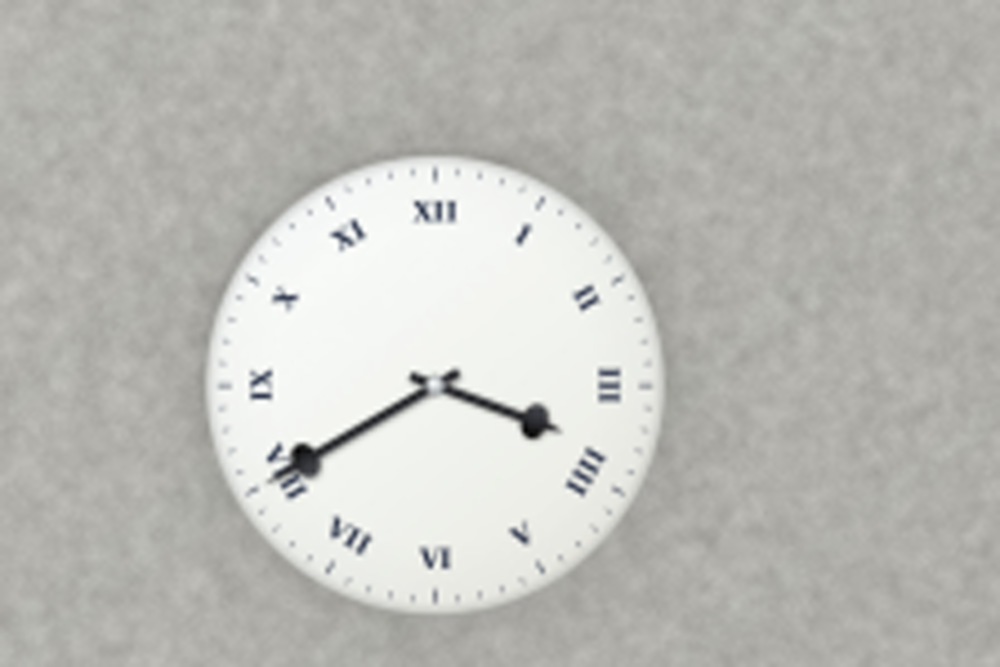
3:40
